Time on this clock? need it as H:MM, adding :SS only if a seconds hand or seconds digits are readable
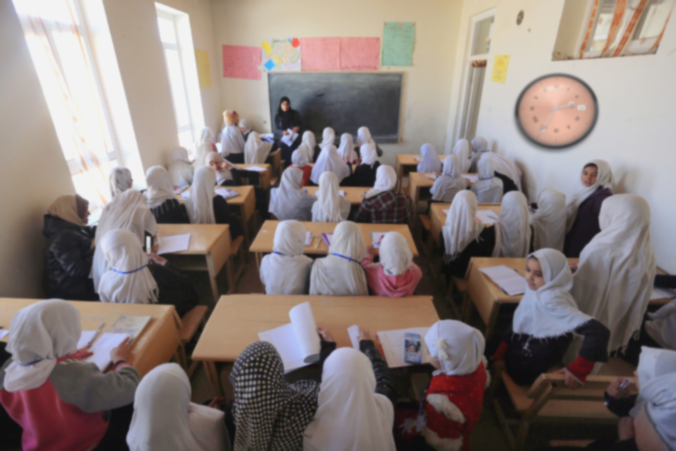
2:35
